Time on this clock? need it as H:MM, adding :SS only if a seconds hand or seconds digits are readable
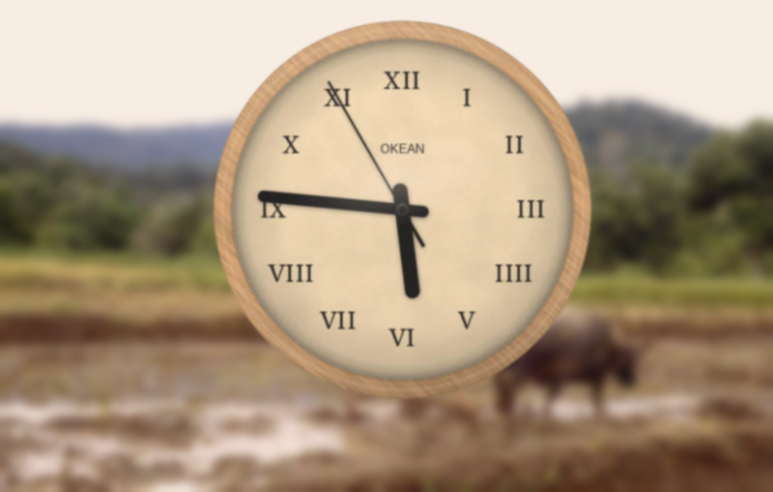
5:45:55
